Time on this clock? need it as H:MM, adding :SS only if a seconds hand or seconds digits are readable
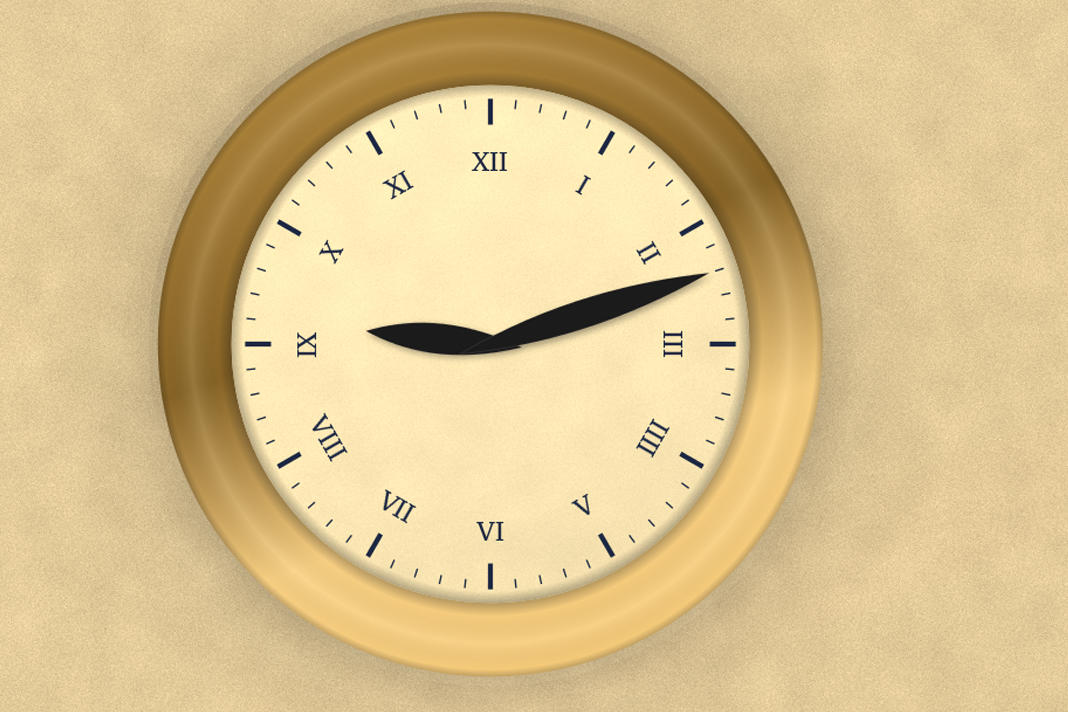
9:12
